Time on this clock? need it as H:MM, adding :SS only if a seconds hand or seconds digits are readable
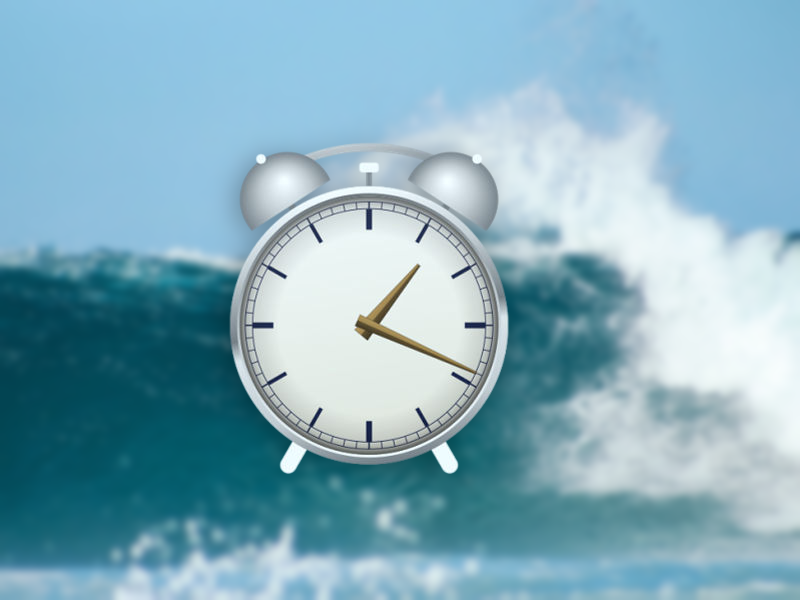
1:19
